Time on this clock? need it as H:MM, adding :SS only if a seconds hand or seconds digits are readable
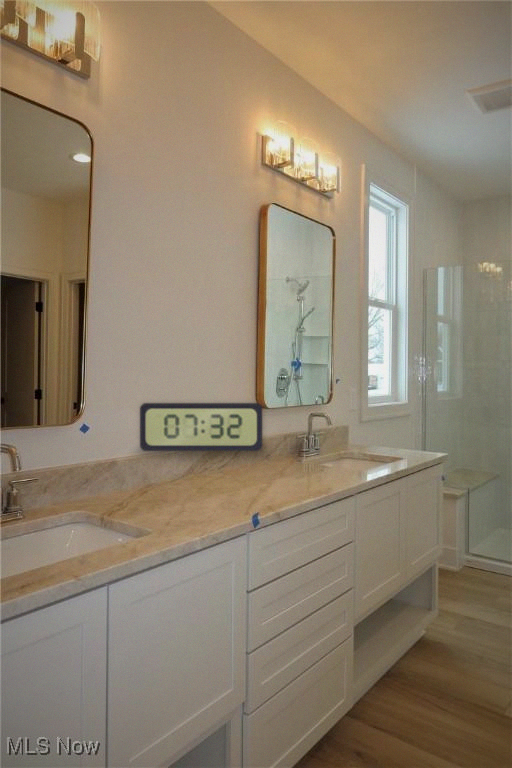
7:32
